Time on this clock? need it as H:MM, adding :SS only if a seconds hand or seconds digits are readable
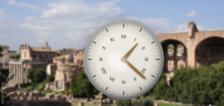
1:22
